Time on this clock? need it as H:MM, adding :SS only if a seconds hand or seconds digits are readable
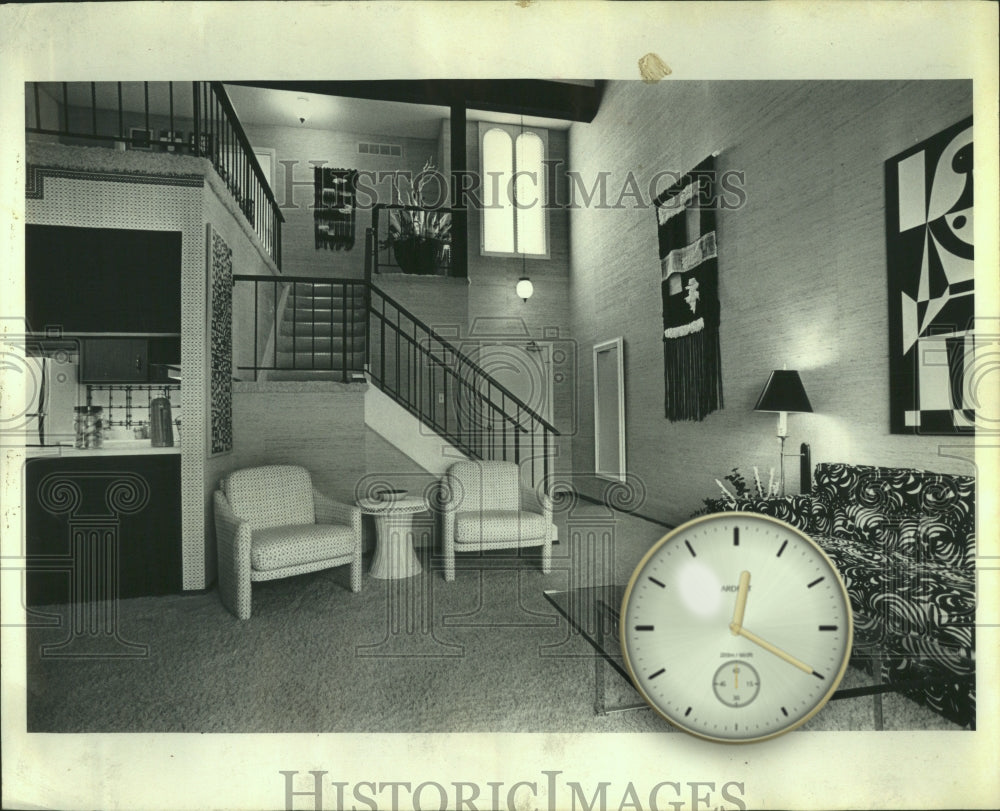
12:20
